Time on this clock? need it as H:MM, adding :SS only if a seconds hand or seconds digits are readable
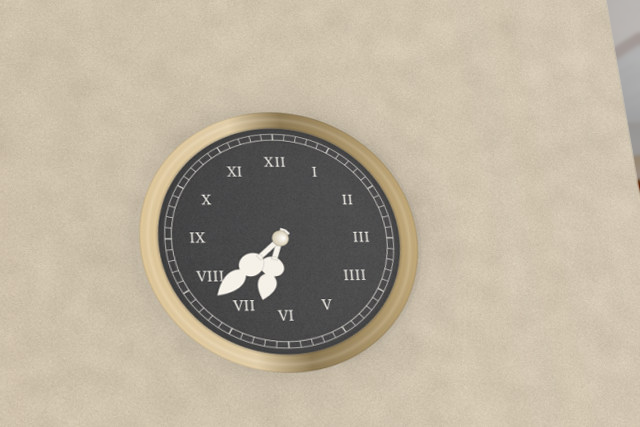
6:38
